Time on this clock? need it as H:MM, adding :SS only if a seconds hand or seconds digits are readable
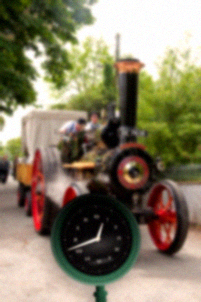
12:42
